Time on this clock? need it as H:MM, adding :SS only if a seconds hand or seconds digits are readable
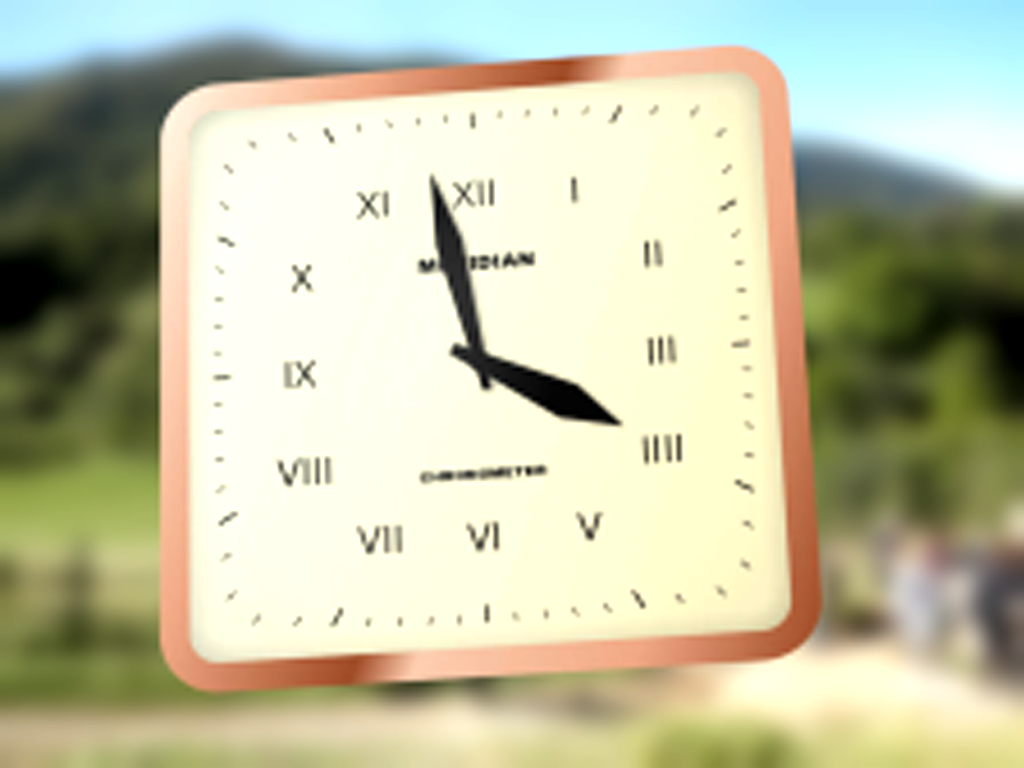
3:58
